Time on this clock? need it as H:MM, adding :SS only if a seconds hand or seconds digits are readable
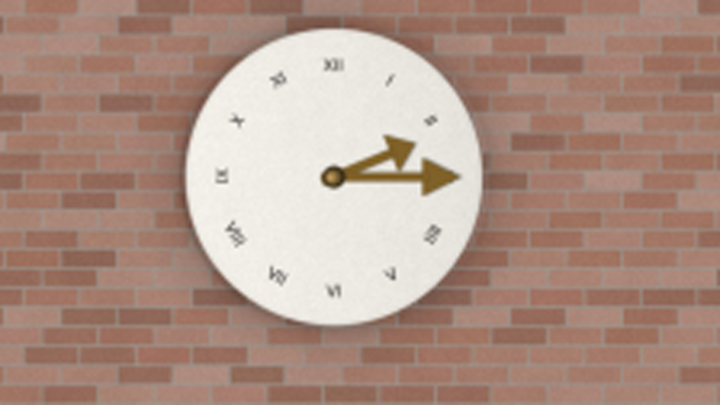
2:15
